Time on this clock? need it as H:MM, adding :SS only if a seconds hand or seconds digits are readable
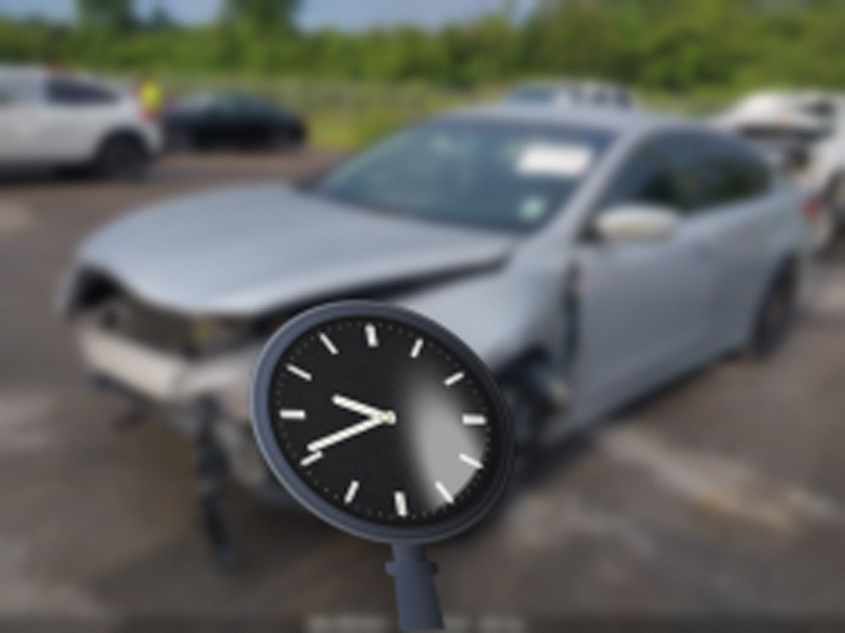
9:41
